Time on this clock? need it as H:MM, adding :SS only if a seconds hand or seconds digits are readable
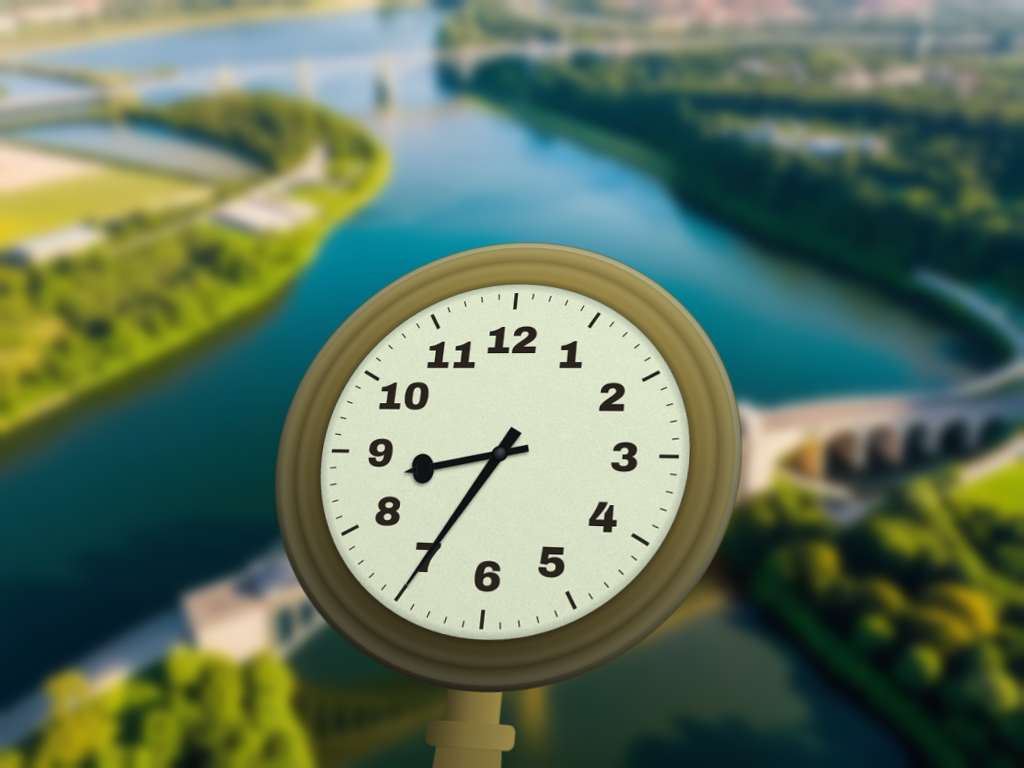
8:35
